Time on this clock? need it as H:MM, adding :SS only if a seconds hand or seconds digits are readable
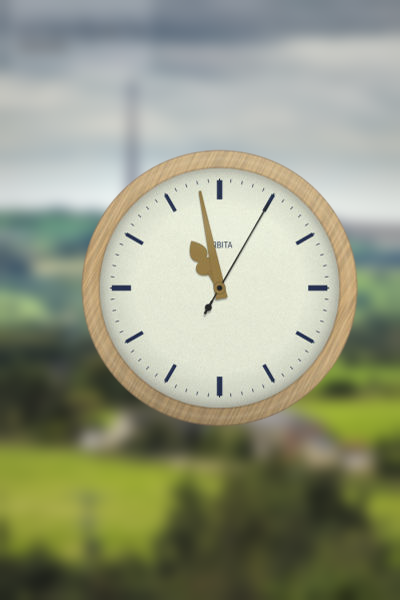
10:58:05
